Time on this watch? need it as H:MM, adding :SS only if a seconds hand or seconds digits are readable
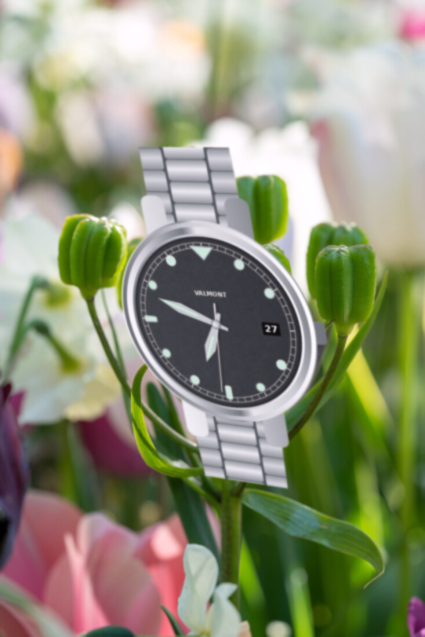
6:48:31
